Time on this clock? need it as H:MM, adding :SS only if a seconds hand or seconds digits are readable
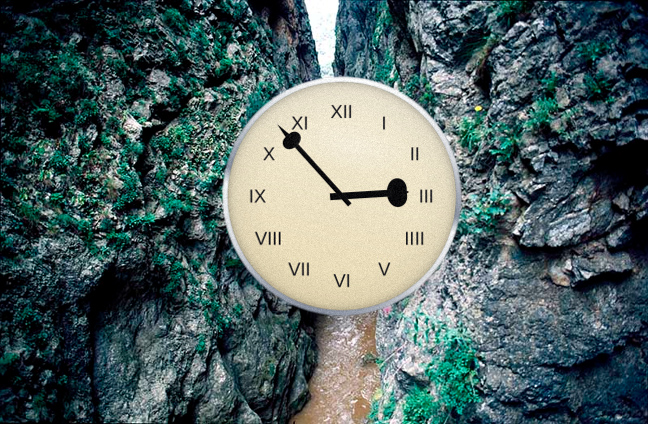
2:53
